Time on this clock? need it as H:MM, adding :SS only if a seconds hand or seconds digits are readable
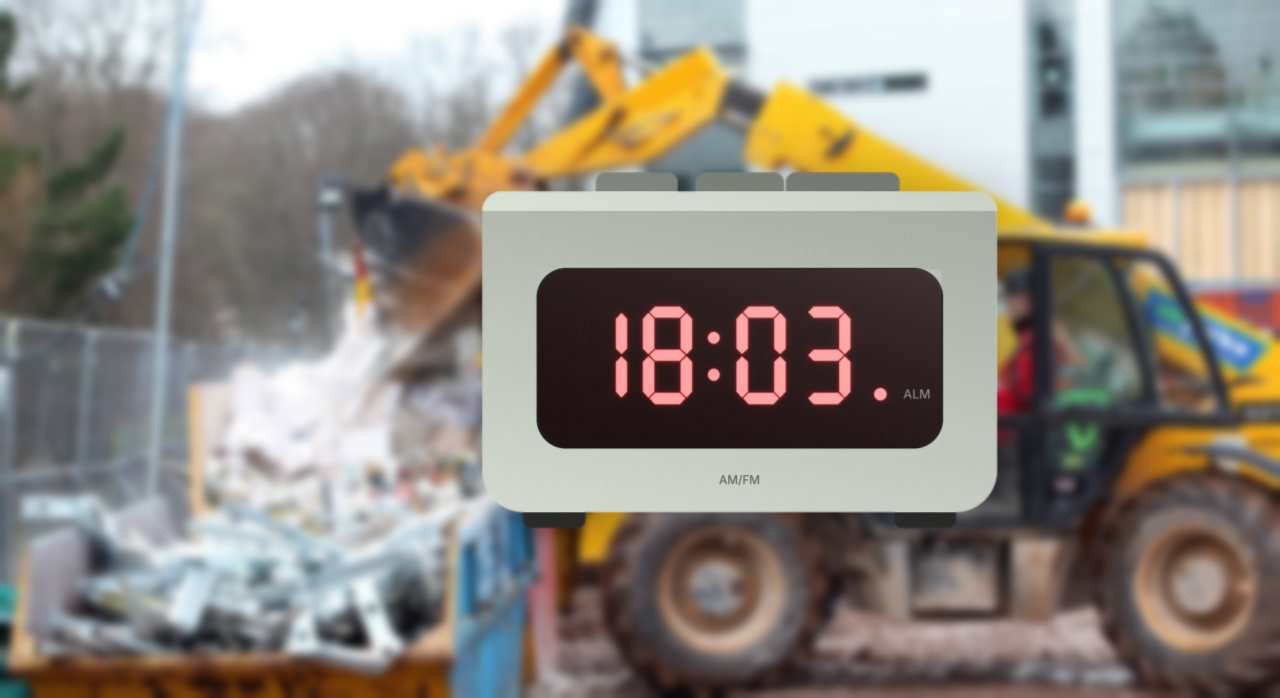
18:03
